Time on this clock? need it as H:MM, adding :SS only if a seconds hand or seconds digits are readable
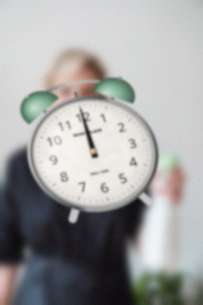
12:00
